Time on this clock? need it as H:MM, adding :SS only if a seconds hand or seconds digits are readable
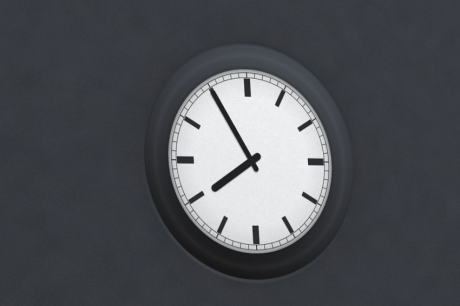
7:55
